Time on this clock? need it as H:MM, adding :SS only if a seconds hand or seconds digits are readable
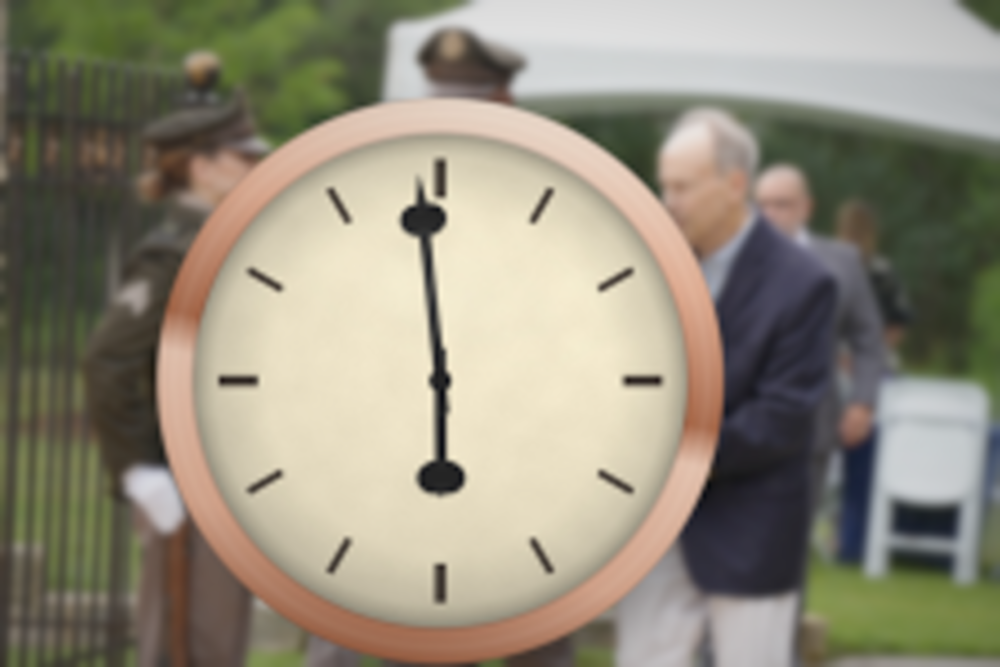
5:59
